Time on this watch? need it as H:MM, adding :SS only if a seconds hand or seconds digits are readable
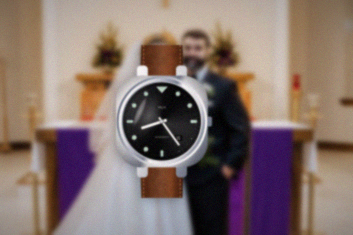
8:24
